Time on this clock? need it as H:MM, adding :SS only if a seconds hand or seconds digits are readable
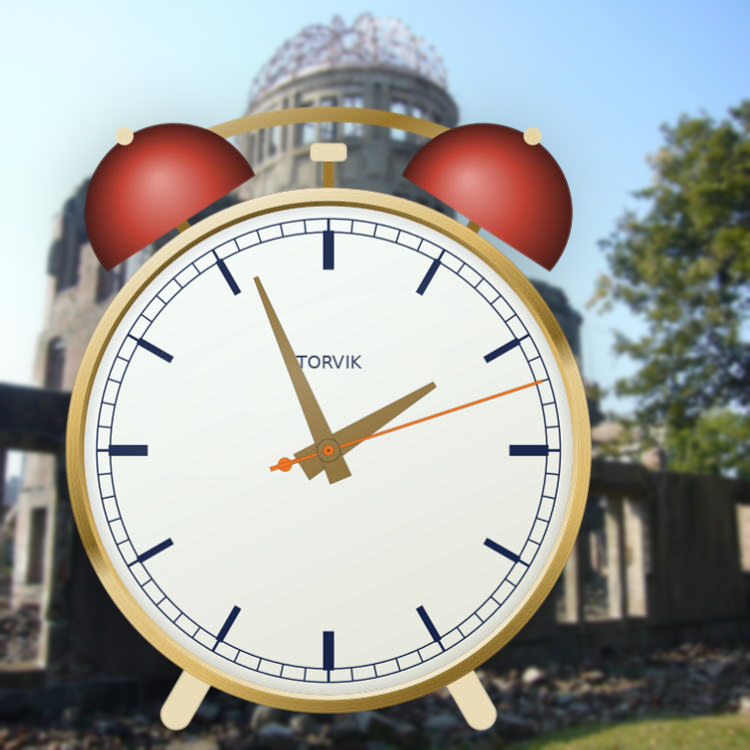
1:56:12
